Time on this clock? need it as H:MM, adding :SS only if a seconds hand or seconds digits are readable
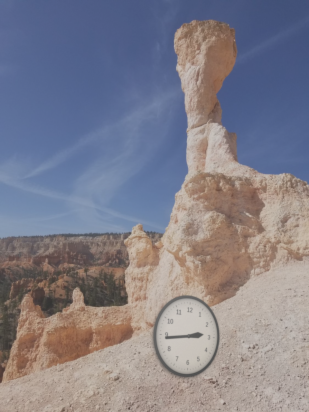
2:44
